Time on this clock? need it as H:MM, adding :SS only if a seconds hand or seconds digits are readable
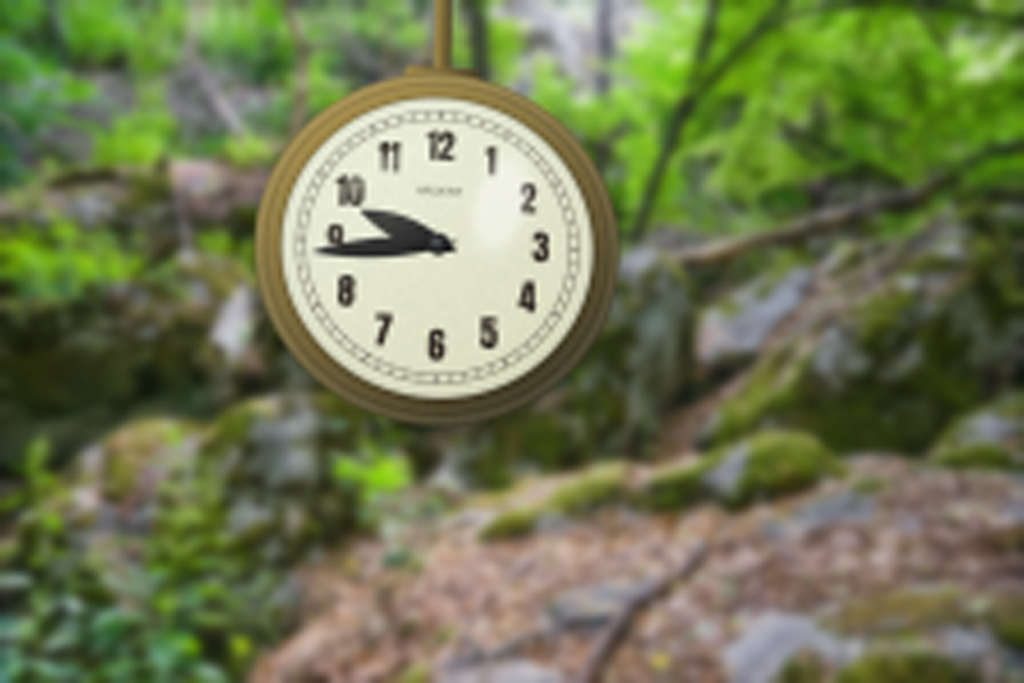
9:44
